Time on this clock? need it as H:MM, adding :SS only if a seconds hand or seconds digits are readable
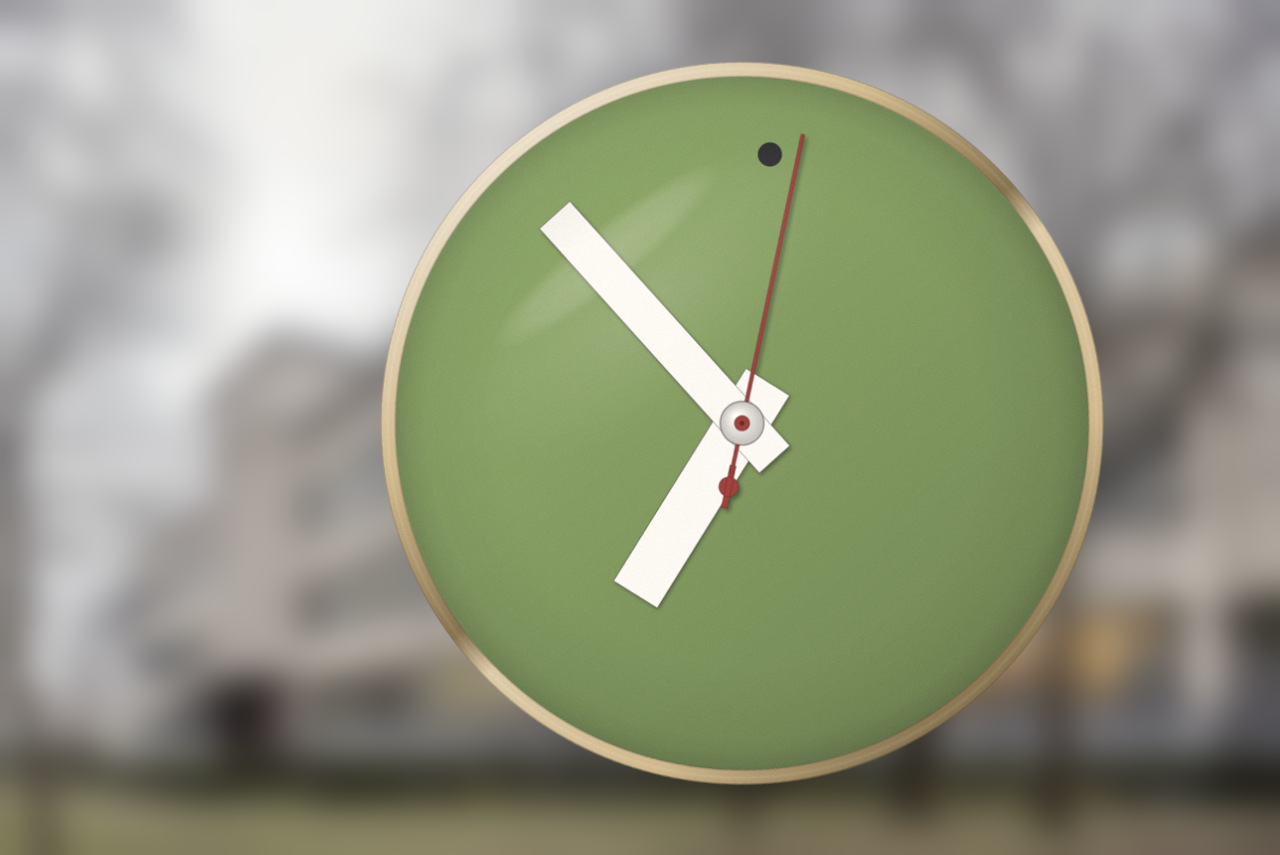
6:52:01
